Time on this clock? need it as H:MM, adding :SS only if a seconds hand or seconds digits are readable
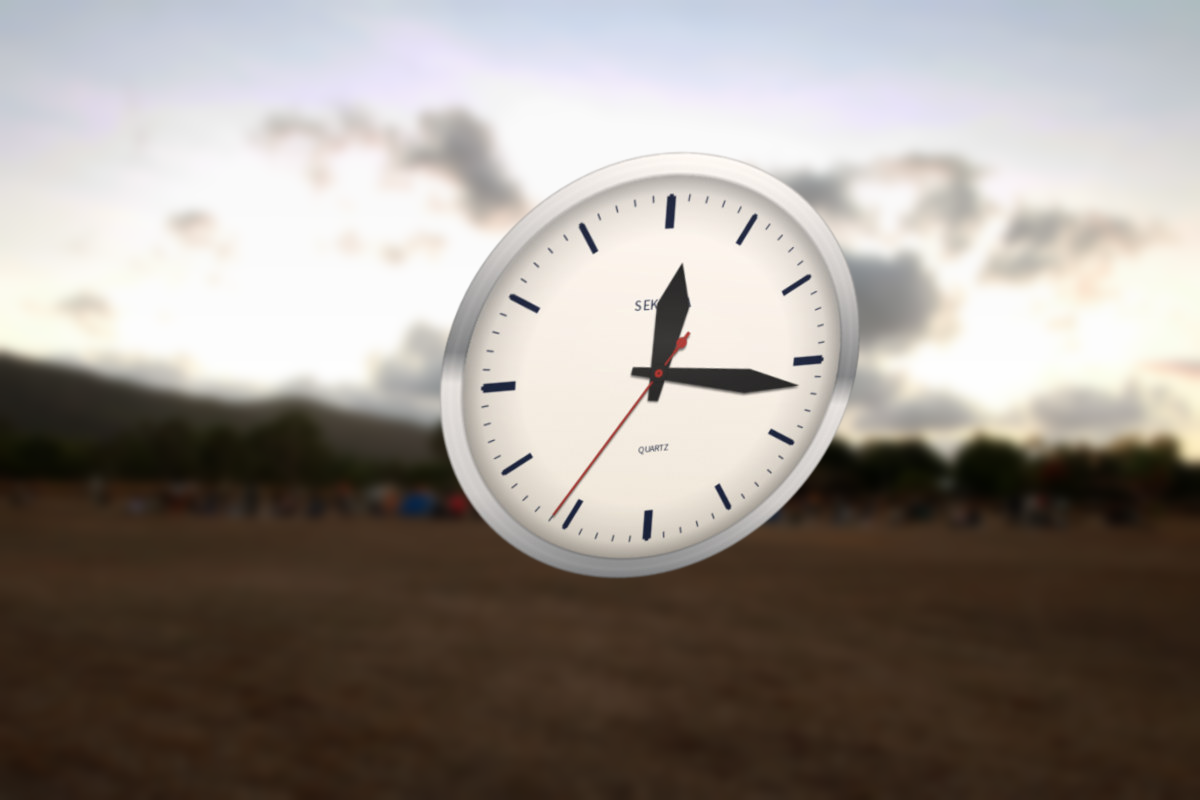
12:16:36
